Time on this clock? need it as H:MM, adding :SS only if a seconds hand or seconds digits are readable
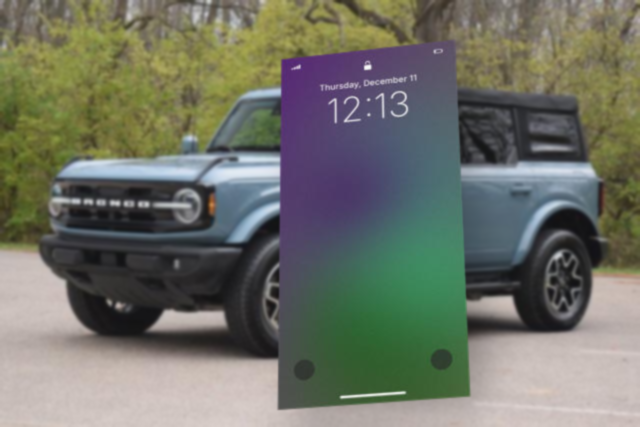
12:13
